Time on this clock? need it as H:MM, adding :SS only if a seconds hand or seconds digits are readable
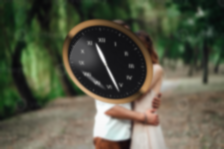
11:27
